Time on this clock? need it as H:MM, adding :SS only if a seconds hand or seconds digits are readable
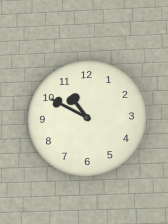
10:50
